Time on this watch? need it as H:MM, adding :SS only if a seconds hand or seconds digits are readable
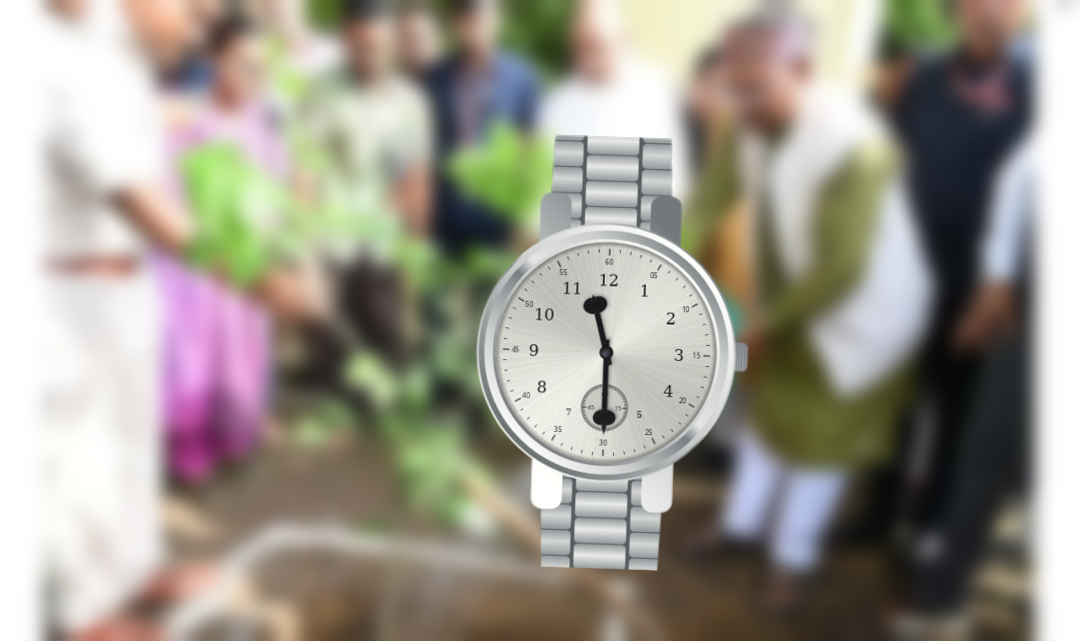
11:30
